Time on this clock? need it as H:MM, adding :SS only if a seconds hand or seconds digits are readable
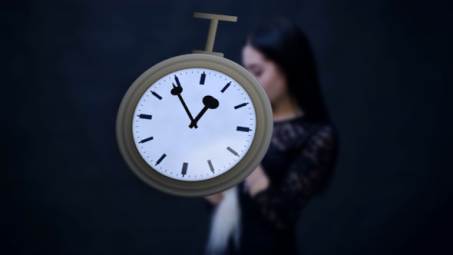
12:54
